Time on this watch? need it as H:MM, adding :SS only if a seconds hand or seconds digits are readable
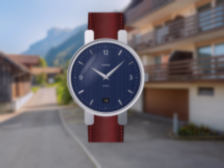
10:08
